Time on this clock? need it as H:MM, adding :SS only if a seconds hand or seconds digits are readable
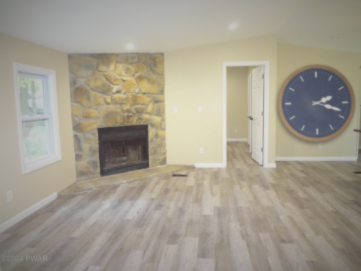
2:18
